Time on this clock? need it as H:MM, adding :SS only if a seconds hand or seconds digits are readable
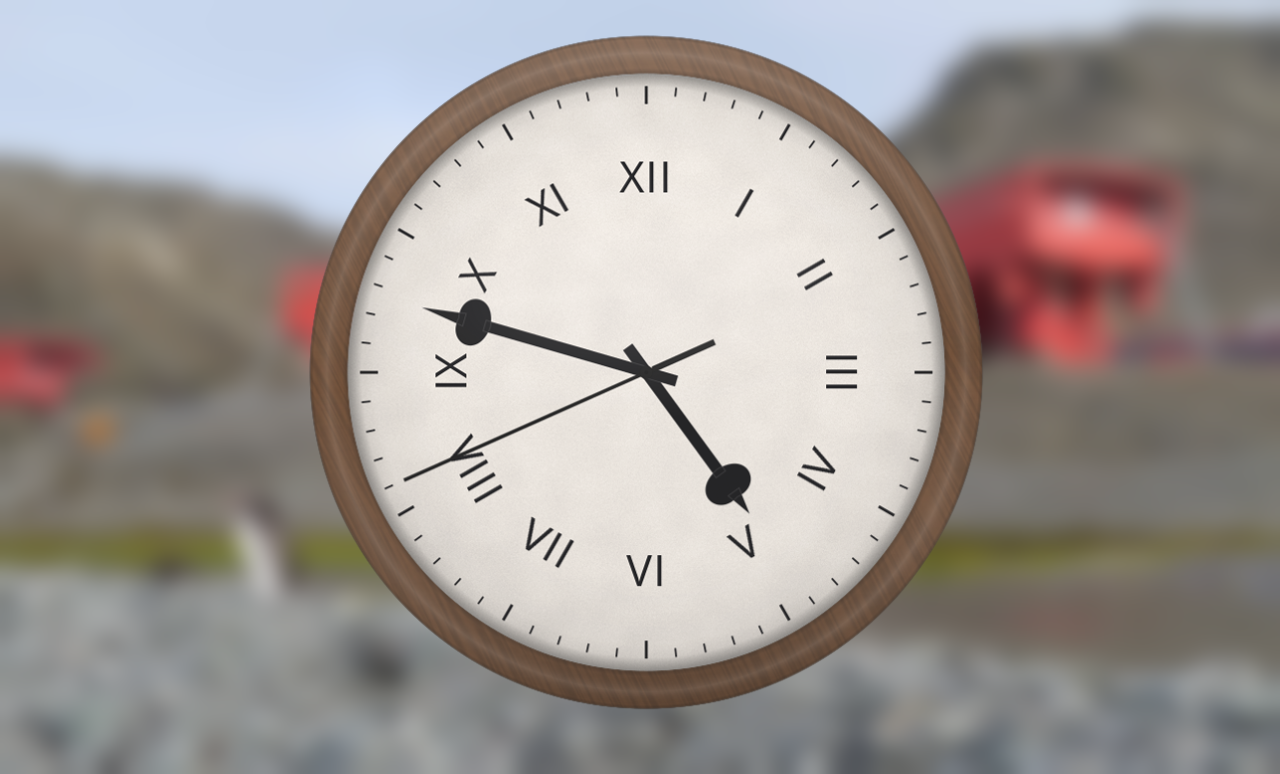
4:47:41
